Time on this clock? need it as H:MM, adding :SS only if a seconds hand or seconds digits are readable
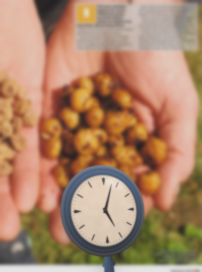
5:03
